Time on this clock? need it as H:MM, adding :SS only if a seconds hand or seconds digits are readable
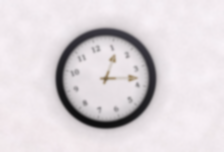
1:18
